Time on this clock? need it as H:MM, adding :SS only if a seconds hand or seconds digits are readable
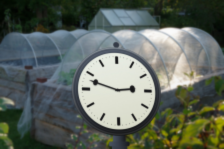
2:48
